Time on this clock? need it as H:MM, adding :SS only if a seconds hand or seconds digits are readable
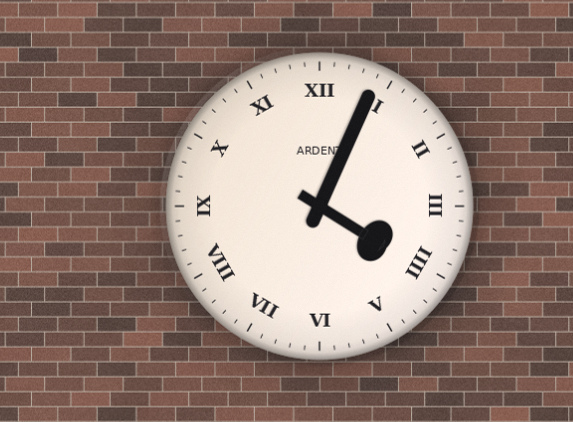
4:04
